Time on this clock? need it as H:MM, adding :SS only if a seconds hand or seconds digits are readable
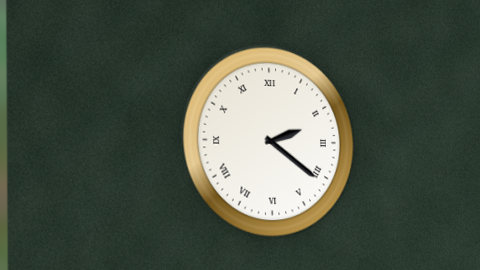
2:21
